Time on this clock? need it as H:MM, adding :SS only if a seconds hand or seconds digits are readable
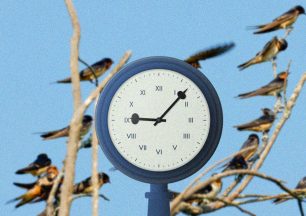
9:07
